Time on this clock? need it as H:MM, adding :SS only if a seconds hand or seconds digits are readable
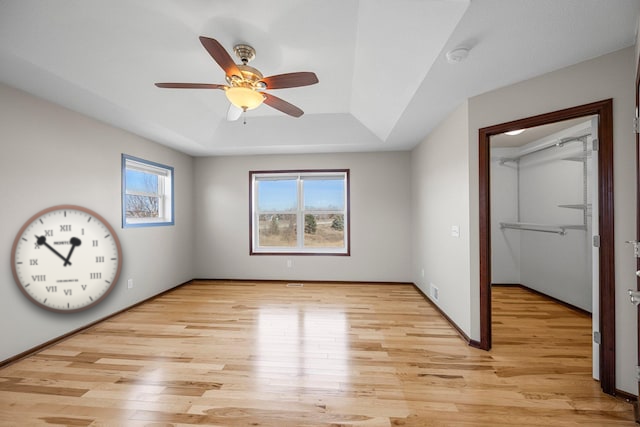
12:52
